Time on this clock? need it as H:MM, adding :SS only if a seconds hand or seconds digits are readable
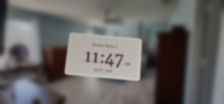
11:47
